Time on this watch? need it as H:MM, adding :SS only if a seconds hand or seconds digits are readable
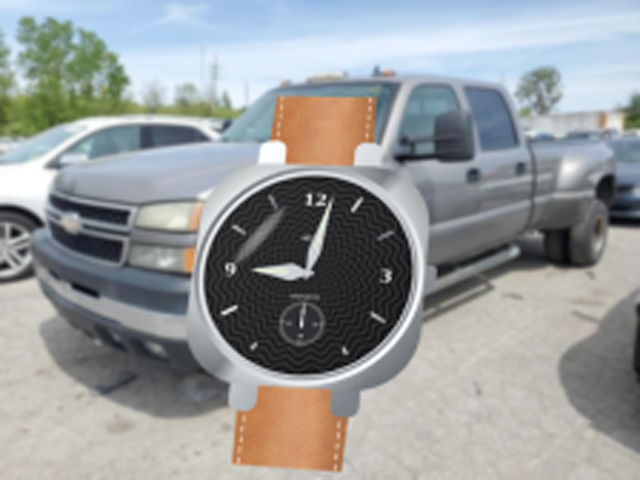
9:02
